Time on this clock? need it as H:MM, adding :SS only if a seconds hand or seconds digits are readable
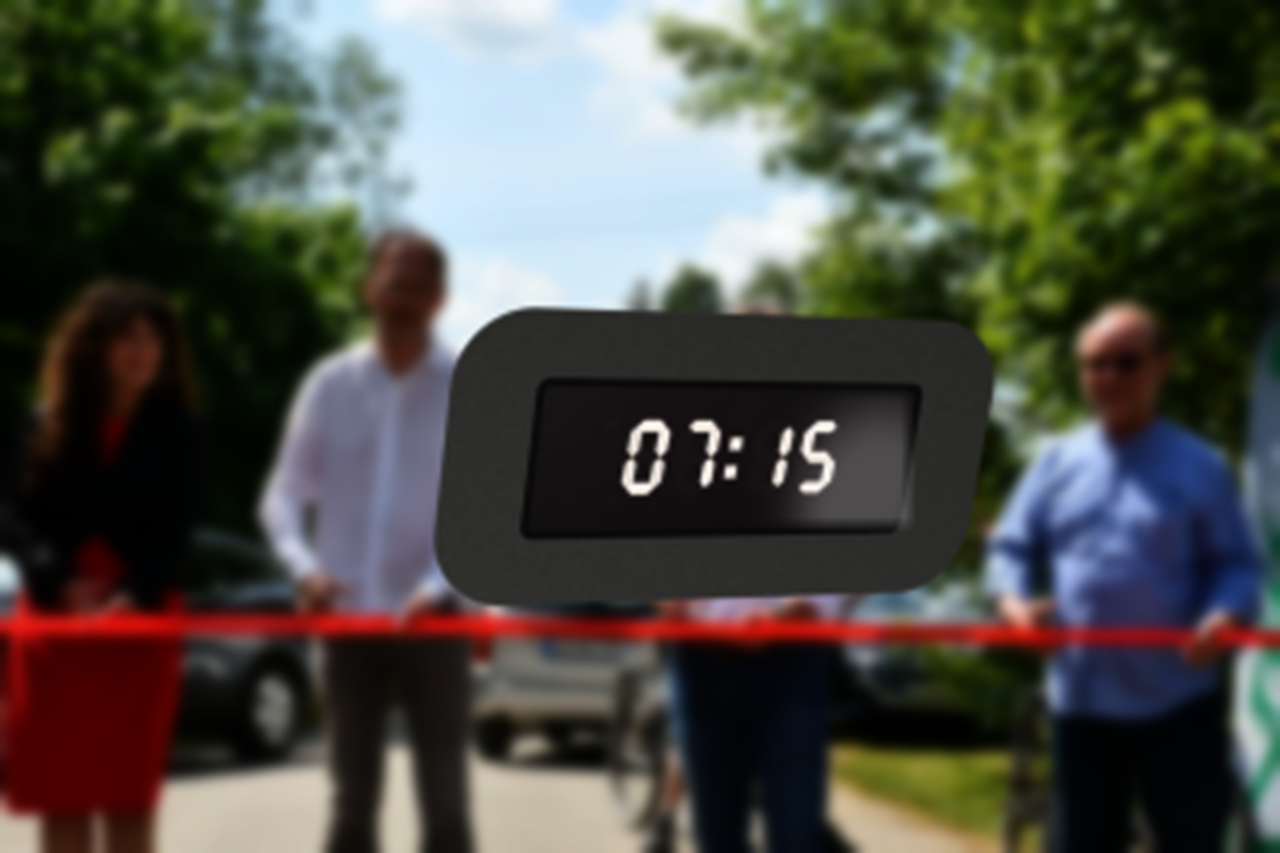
7:15
